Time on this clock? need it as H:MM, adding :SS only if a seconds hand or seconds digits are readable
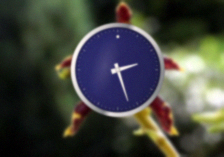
2:27
